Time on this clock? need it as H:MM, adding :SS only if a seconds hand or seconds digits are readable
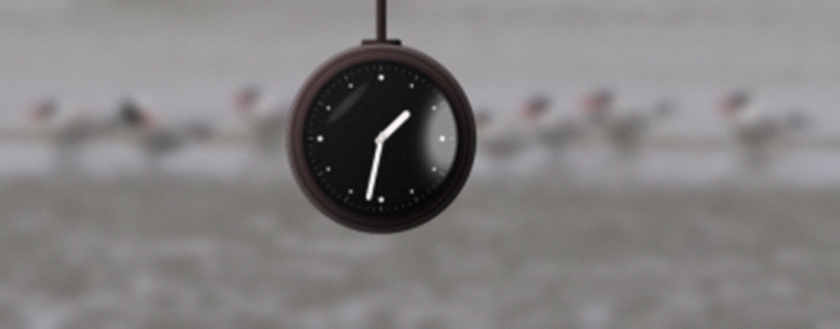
1:32
